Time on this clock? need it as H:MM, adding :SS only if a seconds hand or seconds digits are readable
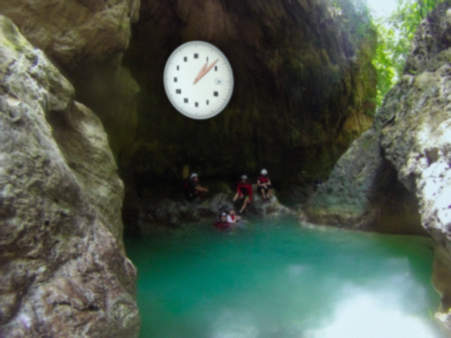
1:08
